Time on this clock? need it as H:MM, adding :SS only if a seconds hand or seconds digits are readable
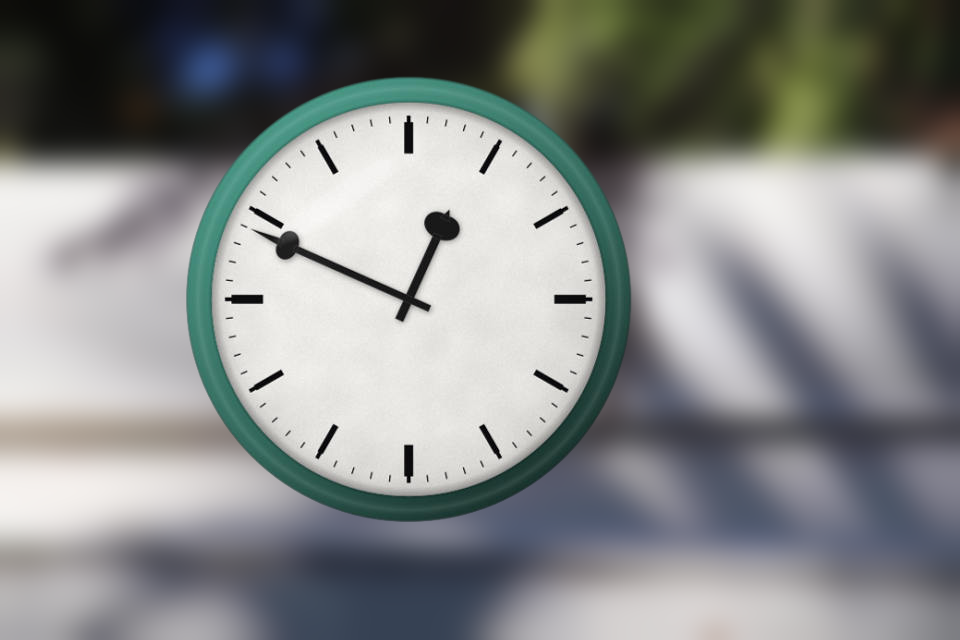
12:49
